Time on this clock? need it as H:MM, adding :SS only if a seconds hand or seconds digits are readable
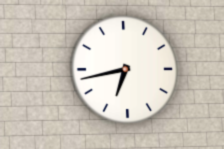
6:43
